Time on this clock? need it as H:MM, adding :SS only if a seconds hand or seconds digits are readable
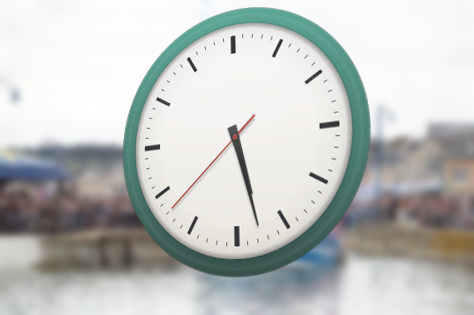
5:27:38
